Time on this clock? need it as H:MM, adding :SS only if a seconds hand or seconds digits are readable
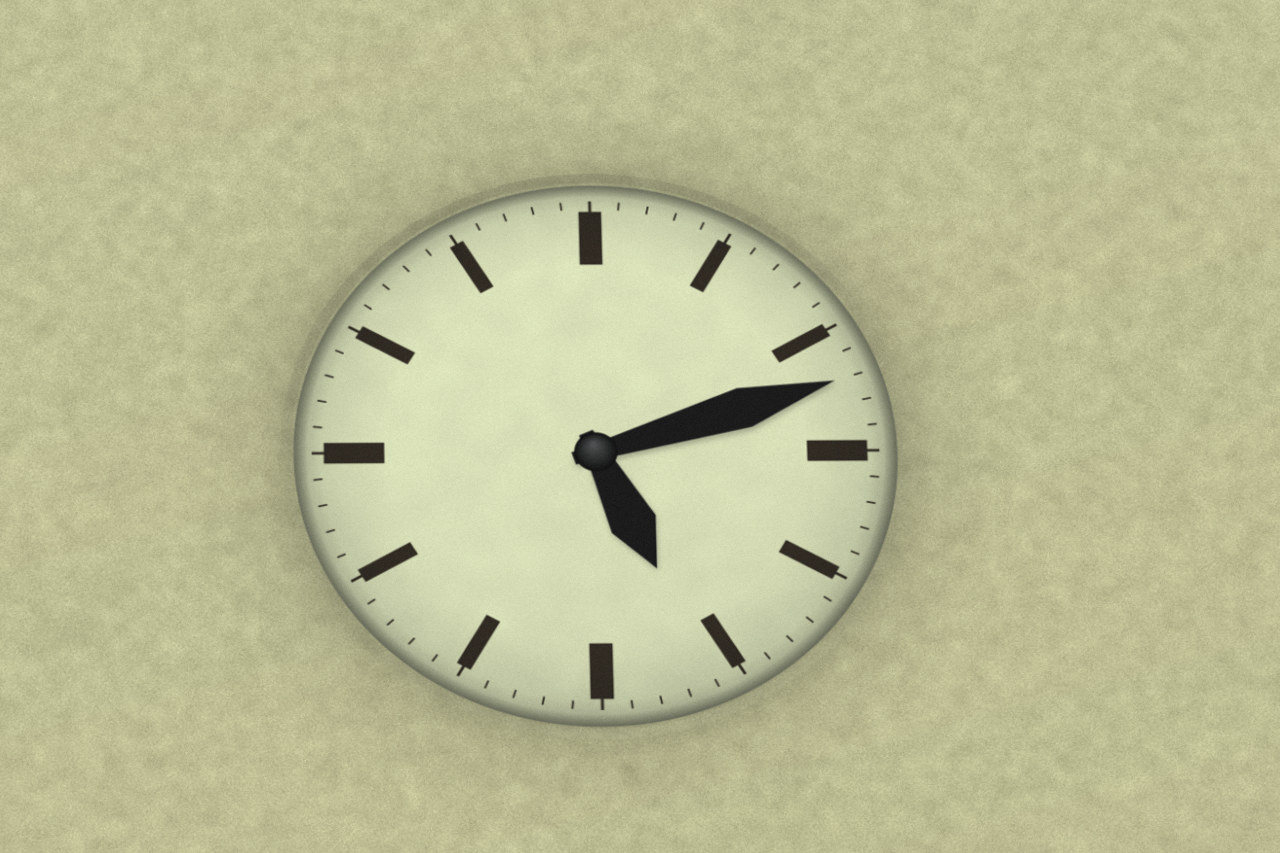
5:12
